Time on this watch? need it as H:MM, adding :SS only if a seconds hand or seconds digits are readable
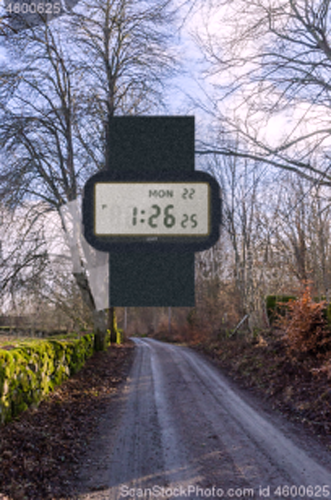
1:26:25
